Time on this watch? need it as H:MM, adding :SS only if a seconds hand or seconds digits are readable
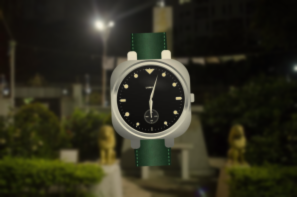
6:03
